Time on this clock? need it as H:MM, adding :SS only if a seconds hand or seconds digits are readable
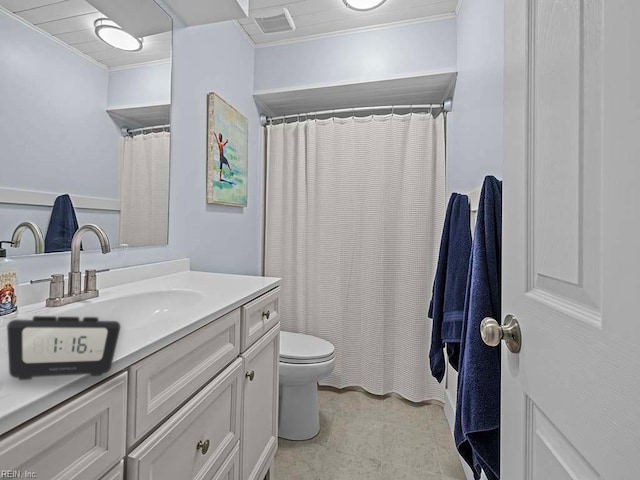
1:16
